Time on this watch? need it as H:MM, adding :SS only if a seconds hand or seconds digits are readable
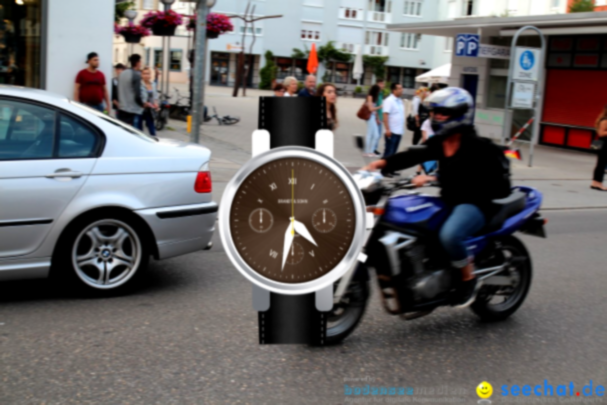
4:32
